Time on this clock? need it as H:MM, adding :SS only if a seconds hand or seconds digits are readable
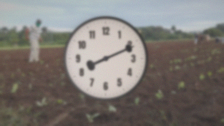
8:11
